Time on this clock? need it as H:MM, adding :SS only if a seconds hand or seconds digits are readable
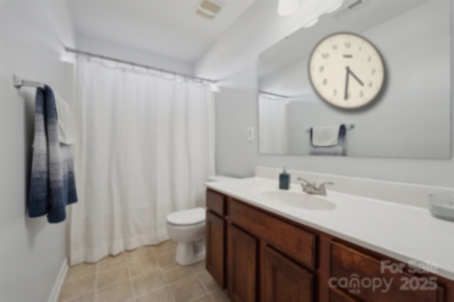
4:31
